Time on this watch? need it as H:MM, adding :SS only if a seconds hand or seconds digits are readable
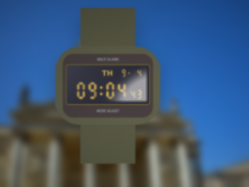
9:04
